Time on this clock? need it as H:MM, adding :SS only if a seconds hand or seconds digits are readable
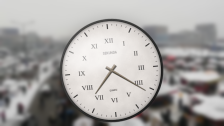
7:21
